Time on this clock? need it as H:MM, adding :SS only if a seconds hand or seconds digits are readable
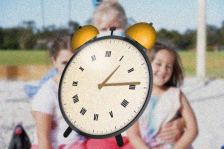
1:14
